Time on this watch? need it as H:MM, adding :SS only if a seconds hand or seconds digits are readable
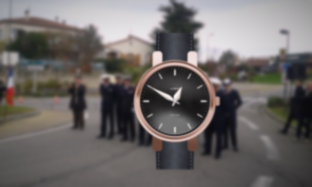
12:50
